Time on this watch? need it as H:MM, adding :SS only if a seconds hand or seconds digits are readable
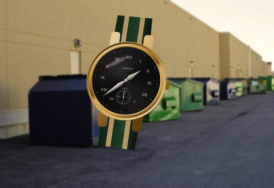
1:38
